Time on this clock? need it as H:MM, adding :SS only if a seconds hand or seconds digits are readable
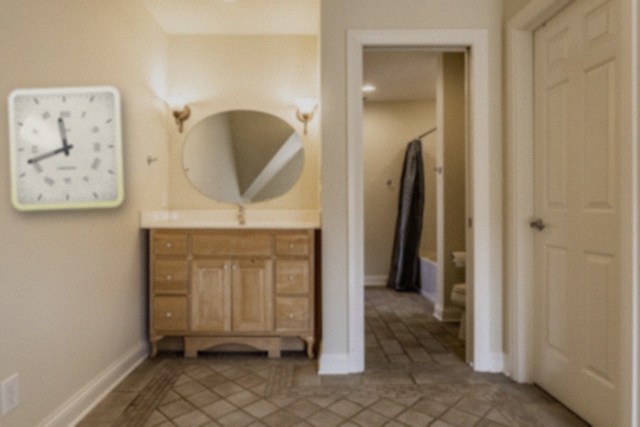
11:42
